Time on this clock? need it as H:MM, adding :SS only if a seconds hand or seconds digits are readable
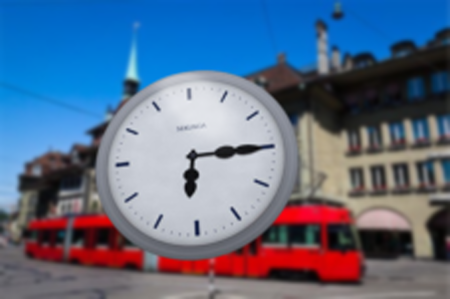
6:15
